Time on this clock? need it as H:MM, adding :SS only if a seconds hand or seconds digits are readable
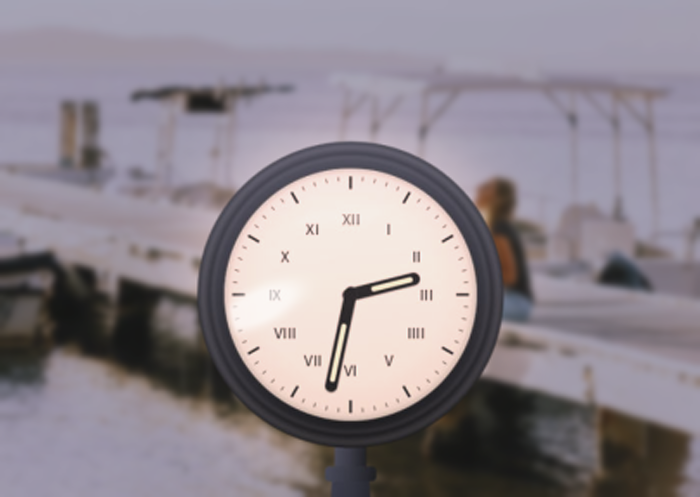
2:32
